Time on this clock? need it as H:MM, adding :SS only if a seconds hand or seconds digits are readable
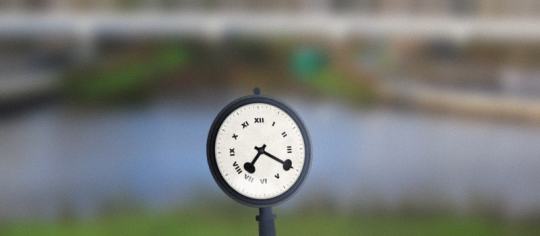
7:20
